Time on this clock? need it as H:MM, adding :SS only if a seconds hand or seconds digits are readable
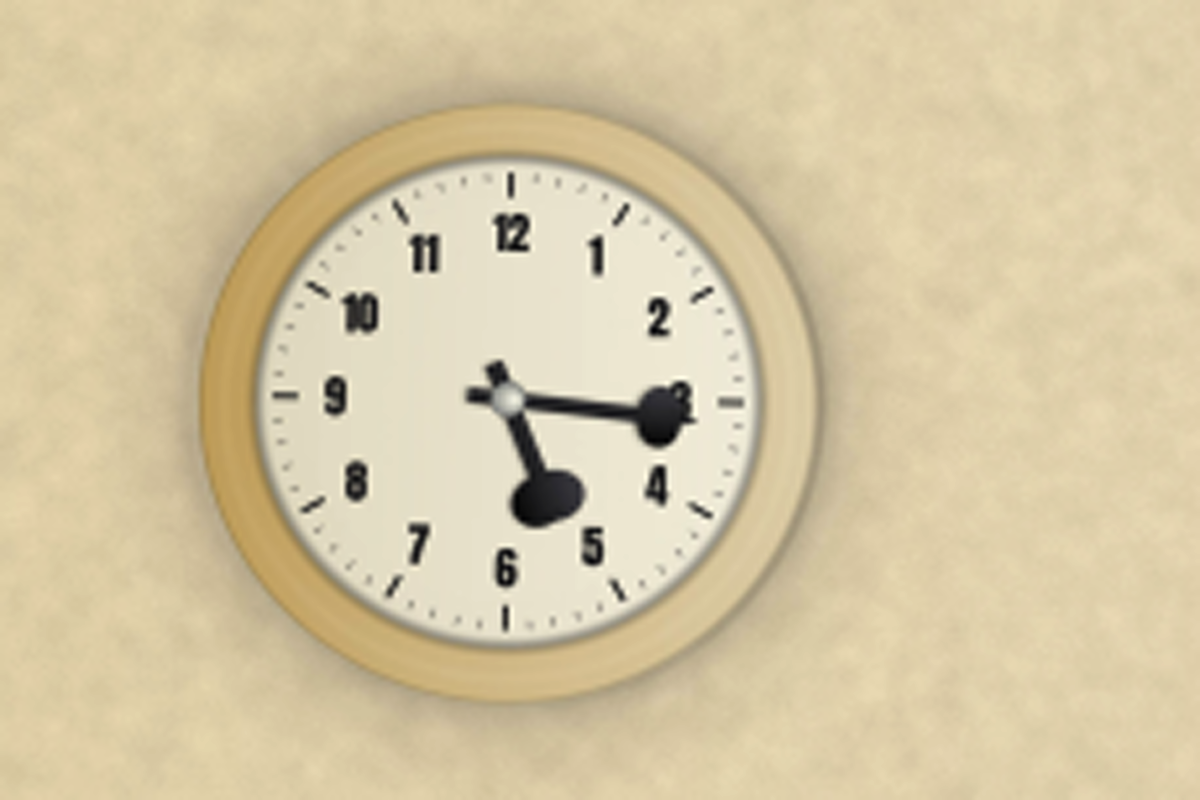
5:16
